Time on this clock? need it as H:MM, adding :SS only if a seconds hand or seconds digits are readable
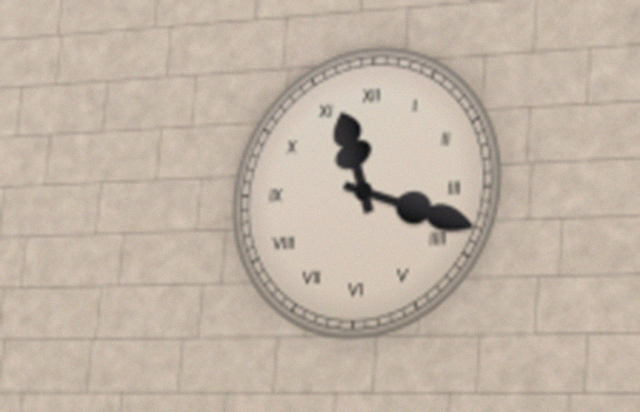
11:18
